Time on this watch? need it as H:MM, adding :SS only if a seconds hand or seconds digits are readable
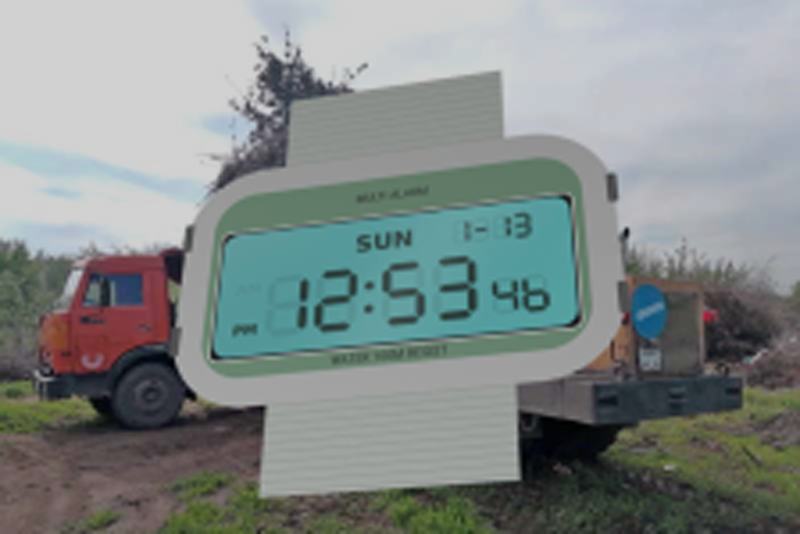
12:53:46
